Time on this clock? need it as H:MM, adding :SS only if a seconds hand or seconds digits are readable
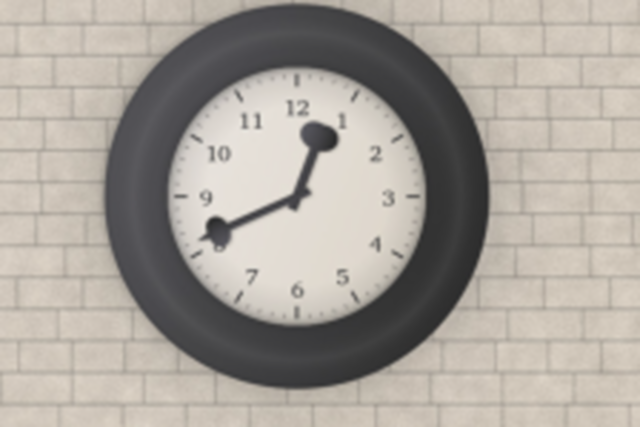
12:41
